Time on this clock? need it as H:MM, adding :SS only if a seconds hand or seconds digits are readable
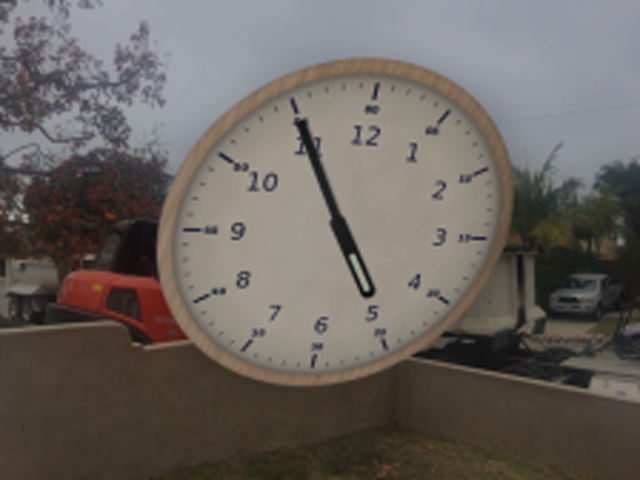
4:55
